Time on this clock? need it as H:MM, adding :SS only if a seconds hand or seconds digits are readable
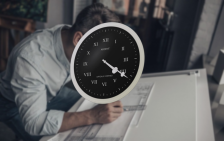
4:21
